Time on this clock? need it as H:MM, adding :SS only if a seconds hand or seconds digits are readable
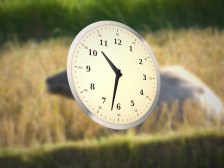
10:32
